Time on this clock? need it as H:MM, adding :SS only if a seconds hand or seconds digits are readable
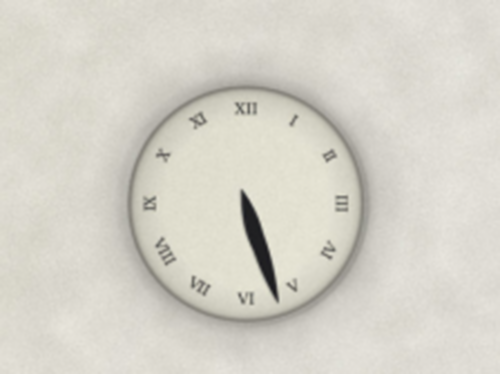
5:27
